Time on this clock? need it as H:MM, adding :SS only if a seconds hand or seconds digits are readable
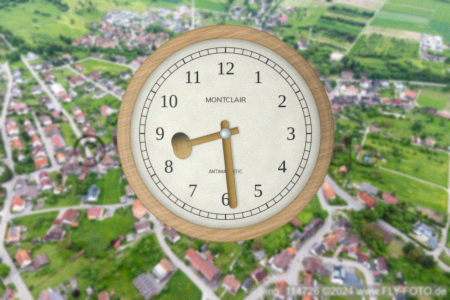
8:29
